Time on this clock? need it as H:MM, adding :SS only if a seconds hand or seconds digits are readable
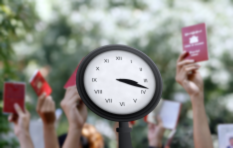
3:18
